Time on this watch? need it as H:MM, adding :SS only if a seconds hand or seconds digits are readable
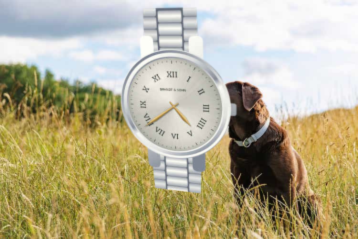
4:39
